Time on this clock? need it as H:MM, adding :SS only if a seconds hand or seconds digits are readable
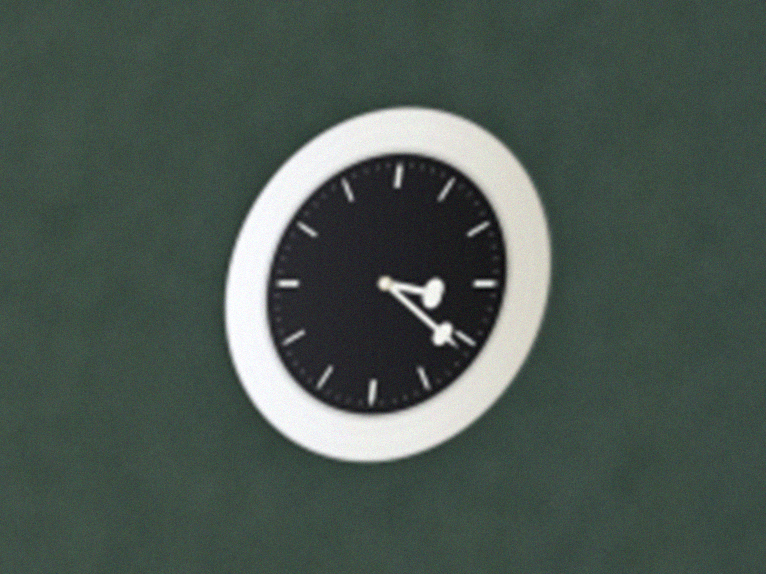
3:21
